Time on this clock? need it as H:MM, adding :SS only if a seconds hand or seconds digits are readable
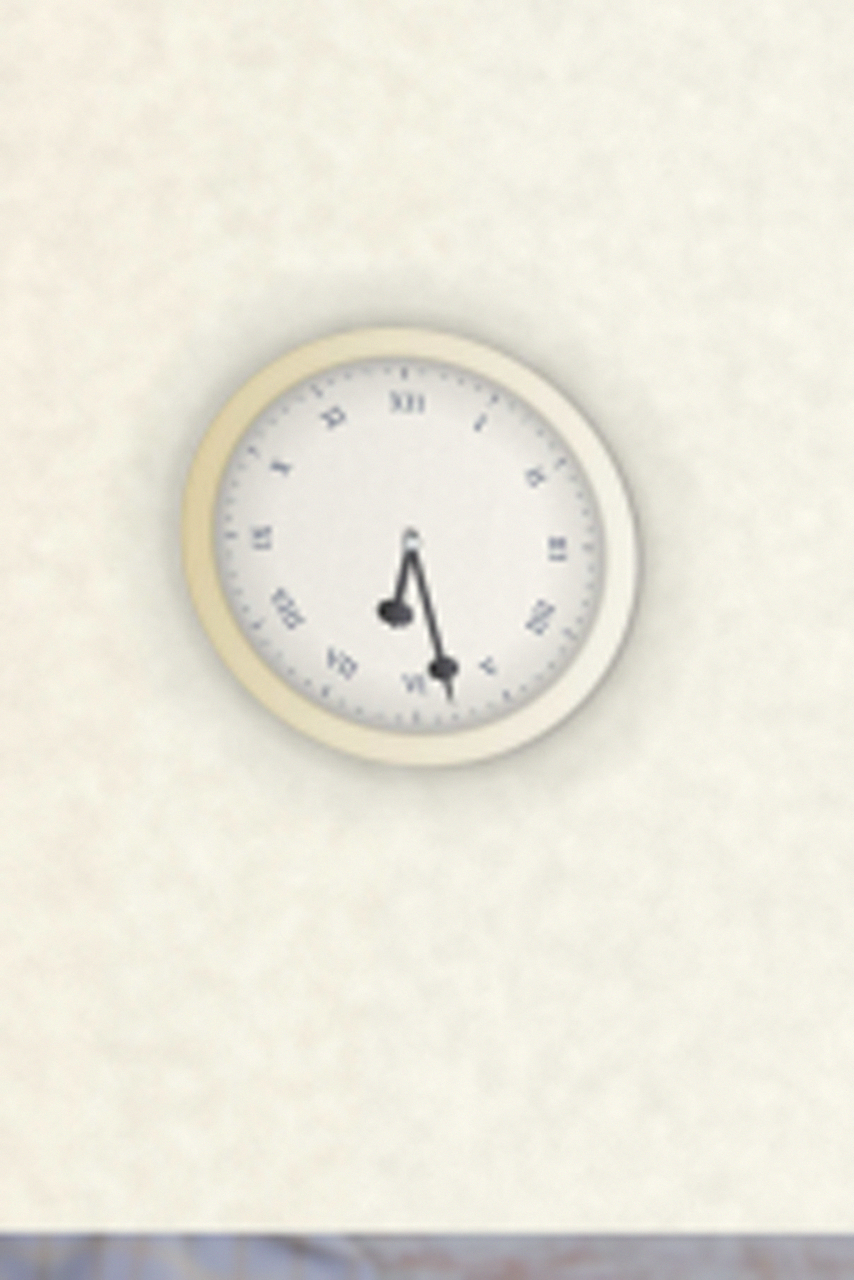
6:28
